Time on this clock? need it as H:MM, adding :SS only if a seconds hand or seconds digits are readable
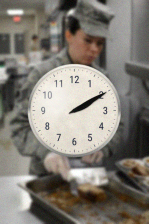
2:10
